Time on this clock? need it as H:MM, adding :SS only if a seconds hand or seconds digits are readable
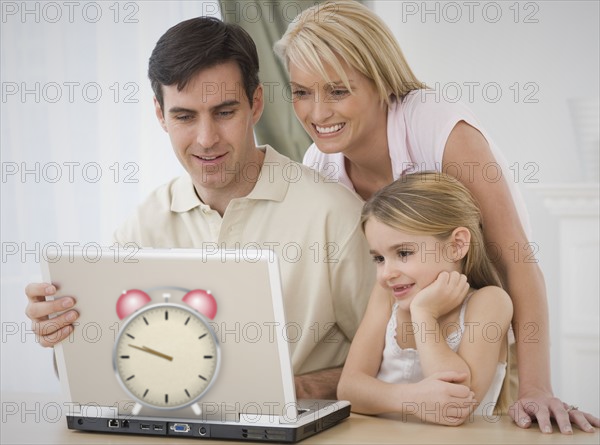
9:48
